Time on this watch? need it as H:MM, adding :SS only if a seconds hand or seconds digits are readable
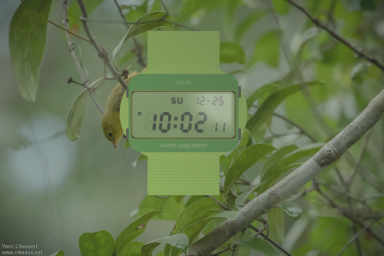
10:02:11
